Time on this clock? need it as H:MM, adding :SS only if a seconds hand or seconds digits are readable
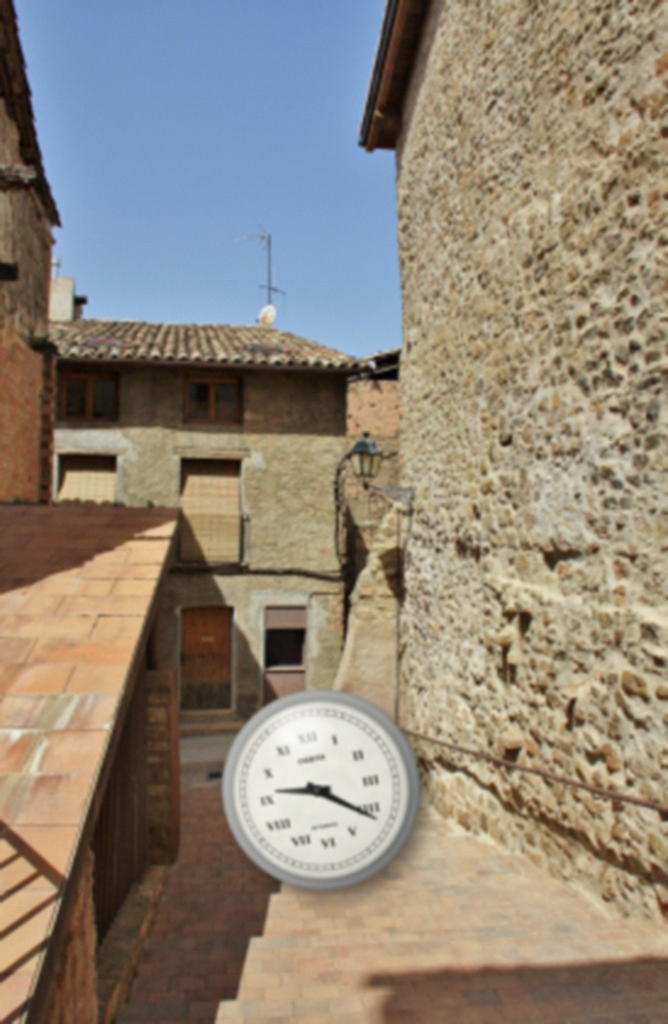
9:21
